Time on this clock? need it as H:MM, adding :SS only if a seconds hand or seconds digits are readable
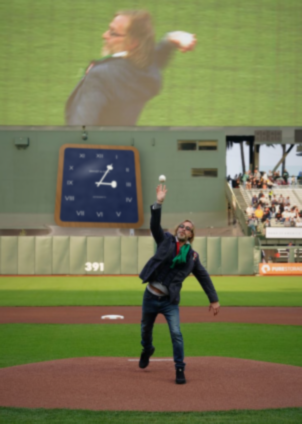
3:05
